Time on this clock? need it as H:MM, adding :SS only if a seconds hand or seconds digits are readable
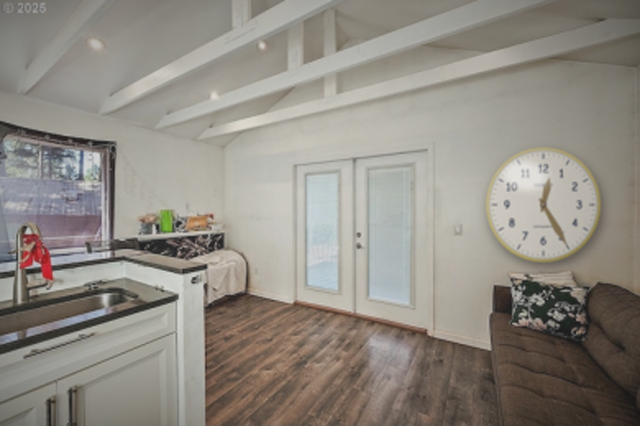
12:25
